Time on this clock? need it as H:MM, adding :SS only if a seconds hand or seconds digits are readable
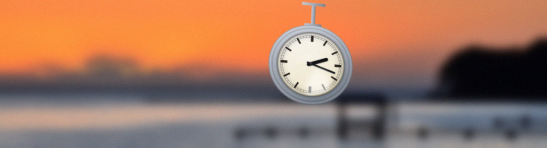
2:18
